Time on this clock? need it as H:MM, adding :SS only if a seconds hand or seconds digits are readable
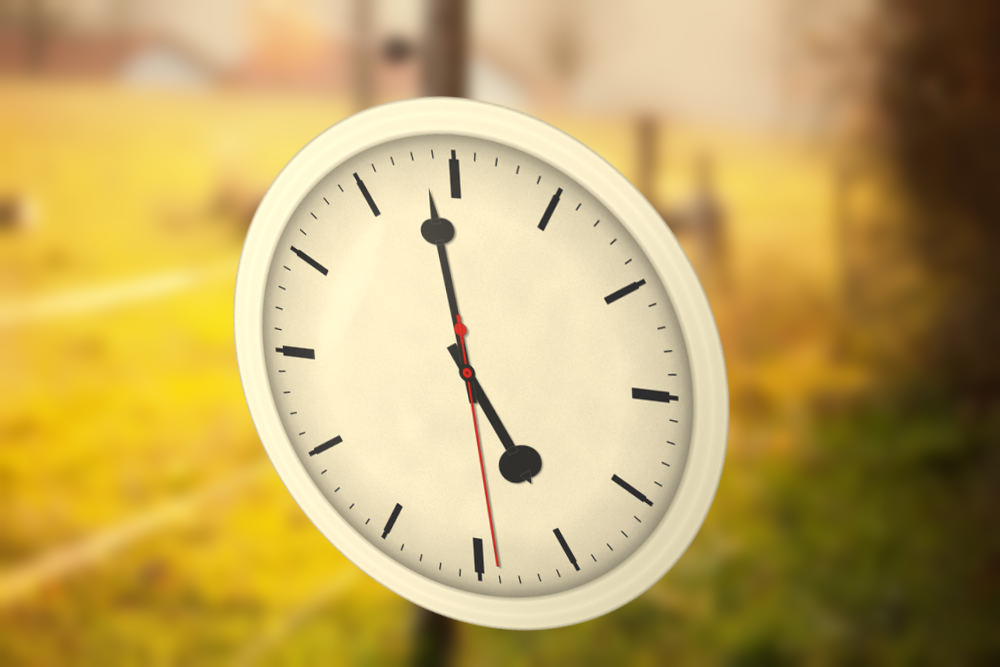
4:58:29
